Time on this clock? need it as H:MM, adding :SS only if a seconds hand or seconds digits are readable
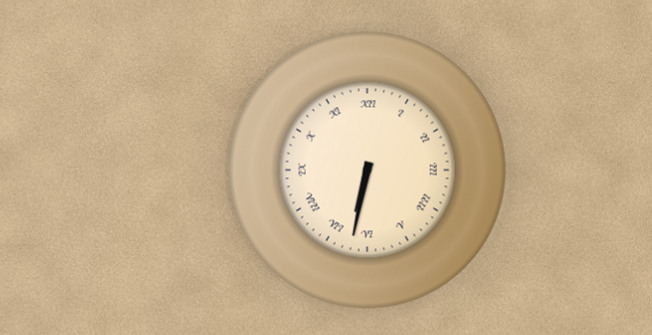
6:32
